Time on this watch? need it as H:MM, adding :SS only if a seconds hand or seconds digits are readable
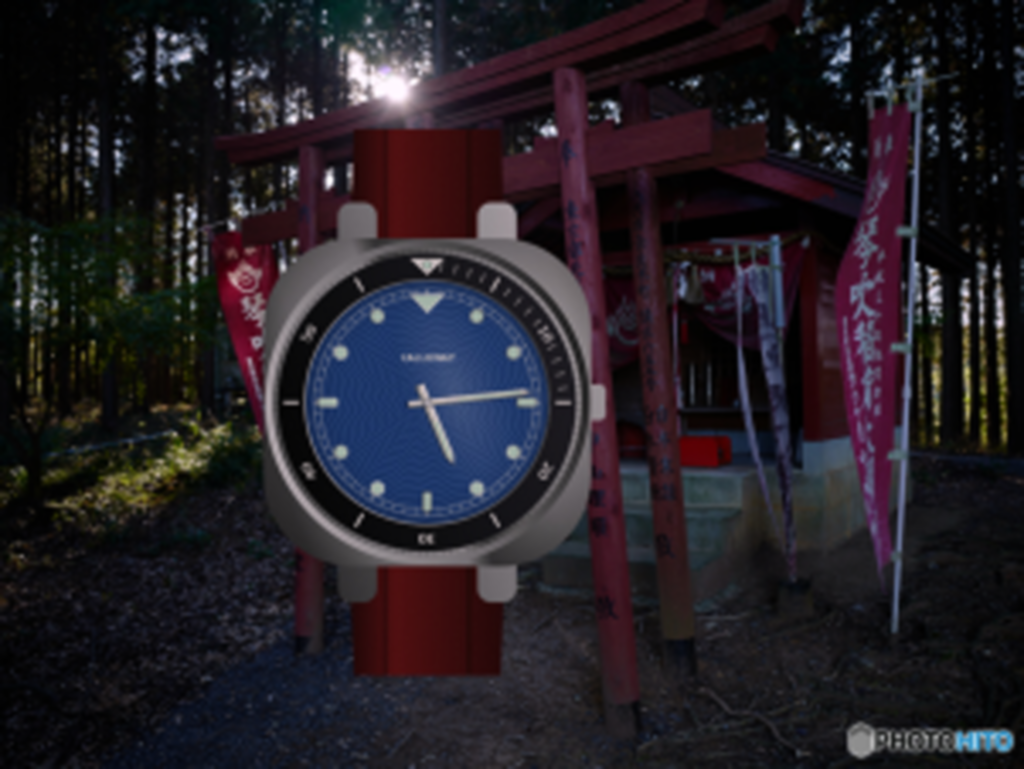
5:14
